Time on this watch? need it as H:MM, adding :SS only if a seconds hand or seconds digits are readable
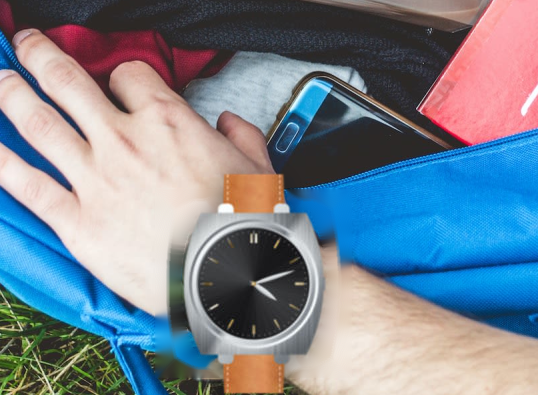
4:12
